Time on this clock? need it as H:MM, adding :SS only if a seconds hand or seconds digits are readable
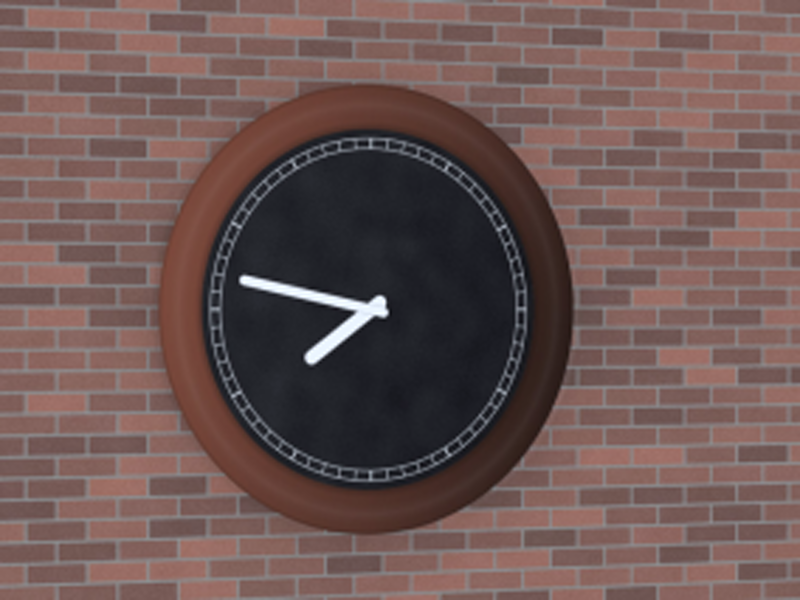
7:47
